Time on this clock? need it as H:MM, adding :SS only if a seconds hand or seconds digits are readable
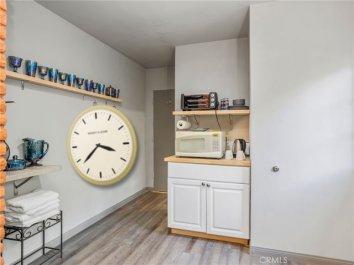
3:38
